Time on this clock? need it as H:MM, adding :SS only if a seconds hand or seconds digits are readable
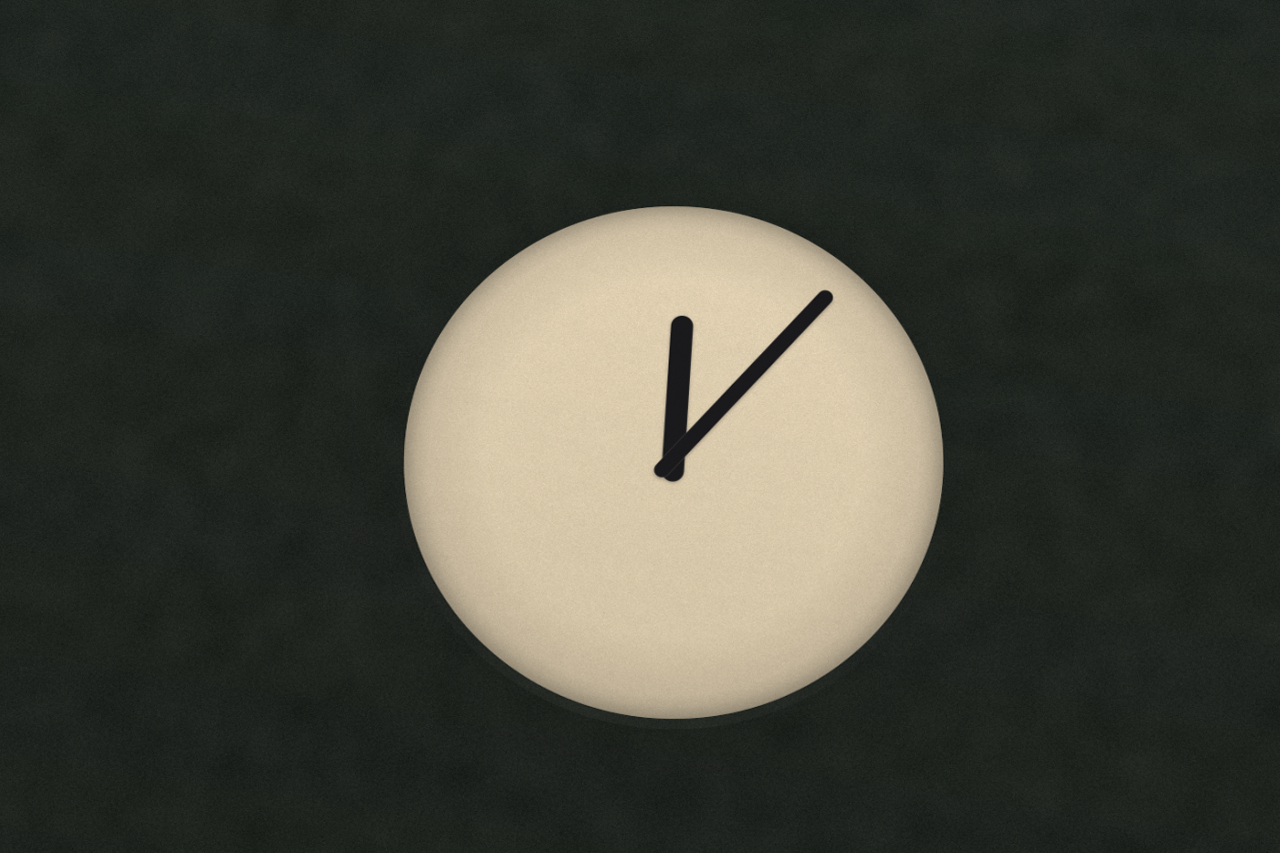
12:07
